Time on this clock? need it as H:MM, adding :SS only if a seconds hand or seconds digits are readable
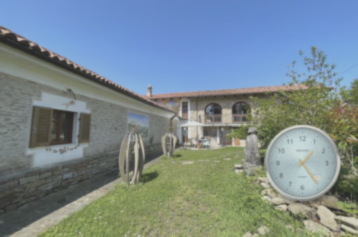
1:24
